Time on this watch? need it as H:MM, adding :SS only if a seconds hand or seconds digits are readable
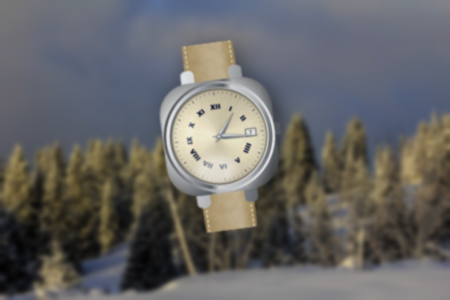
1:16
